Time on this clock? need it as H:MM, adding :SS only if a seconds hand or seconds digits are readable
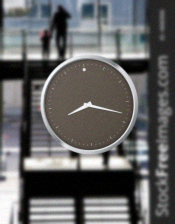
8:18
